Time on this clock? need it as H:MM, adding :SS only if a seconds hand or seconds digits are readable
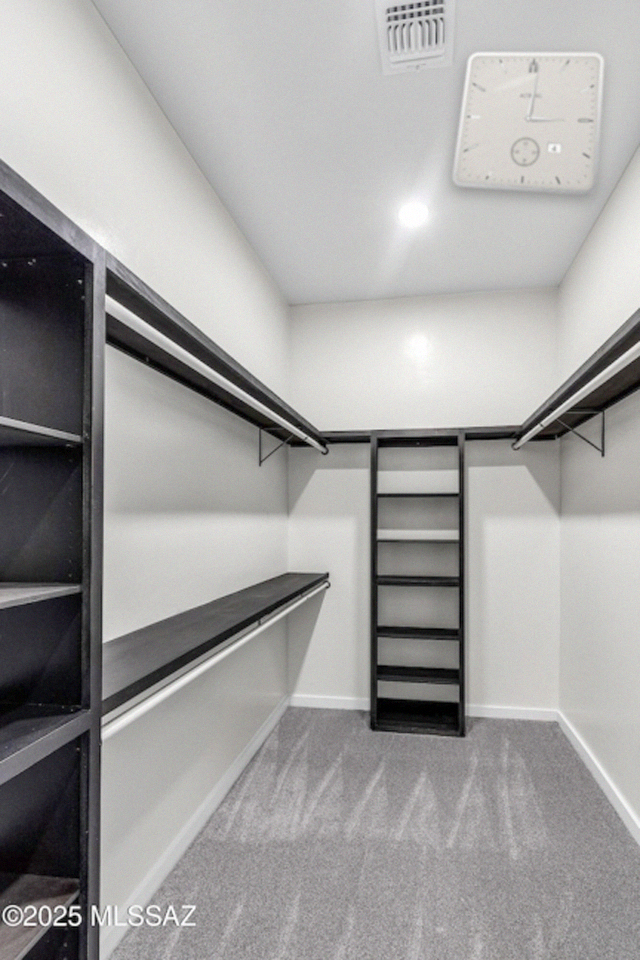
3:01
